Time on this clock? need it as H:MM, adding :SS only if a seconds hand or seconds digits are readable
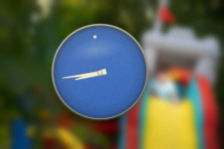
8:45
